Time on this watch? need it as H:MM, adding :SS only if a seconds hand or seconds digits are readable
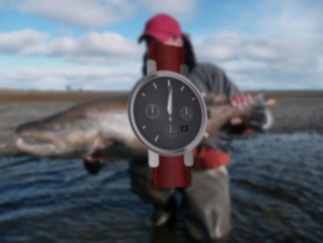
12:01
